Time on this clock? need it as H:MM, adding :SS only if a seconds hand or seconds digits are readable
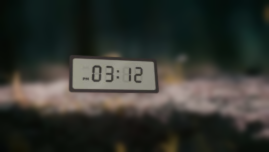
3:12
